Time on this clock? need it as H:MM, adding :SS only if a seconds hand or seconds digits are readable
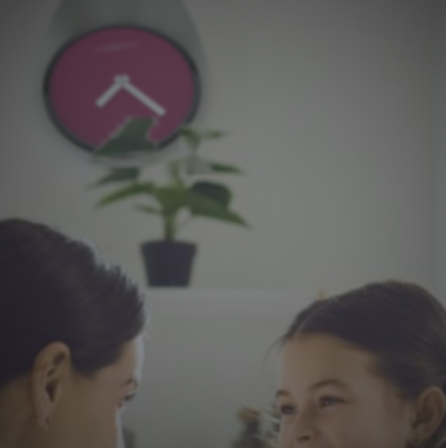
7:22
